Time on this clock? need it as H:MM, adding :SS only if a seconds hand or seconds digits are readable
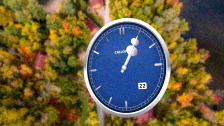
1:05
